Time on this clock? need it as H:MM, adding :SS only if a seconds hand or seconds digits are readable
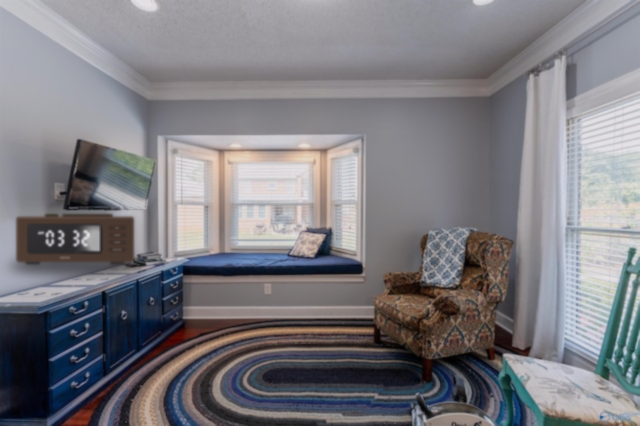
3:32
